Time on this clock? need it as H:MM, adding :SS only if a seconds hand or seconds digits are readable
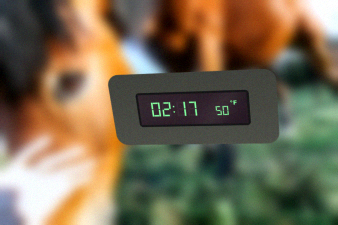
2:17
